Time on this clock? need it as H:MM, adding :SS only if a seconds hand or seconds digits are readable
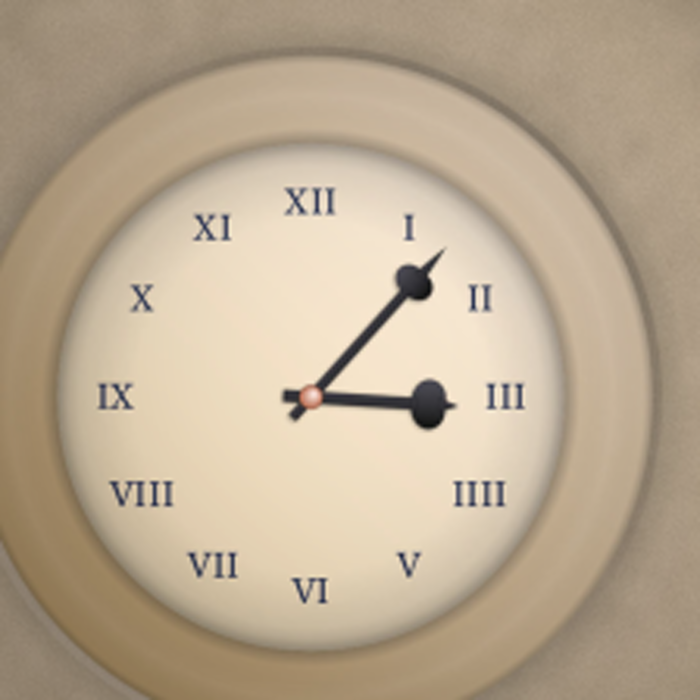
3:07
